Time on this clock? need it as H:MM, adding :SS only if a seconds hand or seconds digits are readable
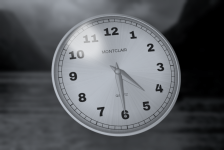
4:30
